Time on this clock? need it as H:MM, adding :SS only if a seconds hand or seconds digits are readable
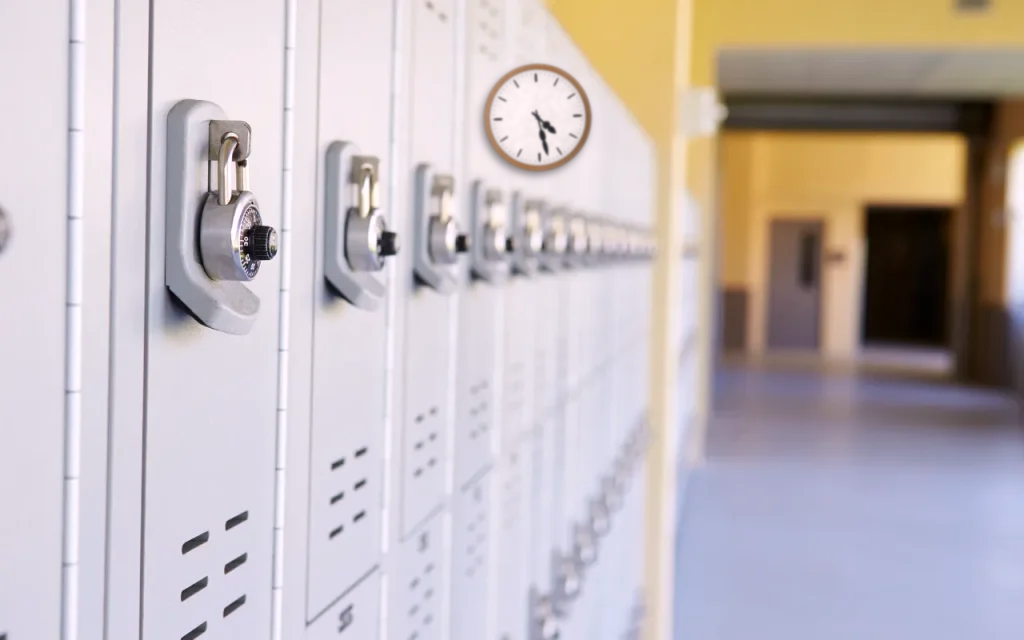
4:28
